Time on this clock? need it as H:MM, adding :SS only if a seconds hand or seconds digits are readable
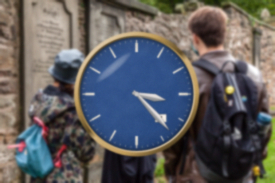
3:23
